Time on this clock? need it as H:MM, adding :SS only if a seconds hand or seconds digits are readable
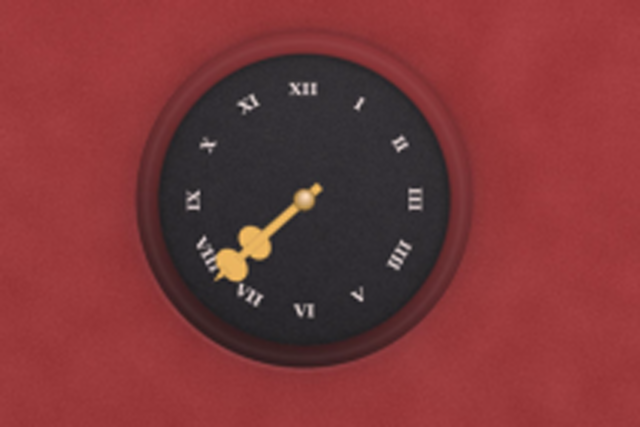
7:38
